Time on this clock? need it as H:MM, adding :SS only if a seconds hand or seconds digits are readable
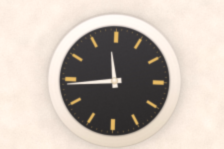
11:44
